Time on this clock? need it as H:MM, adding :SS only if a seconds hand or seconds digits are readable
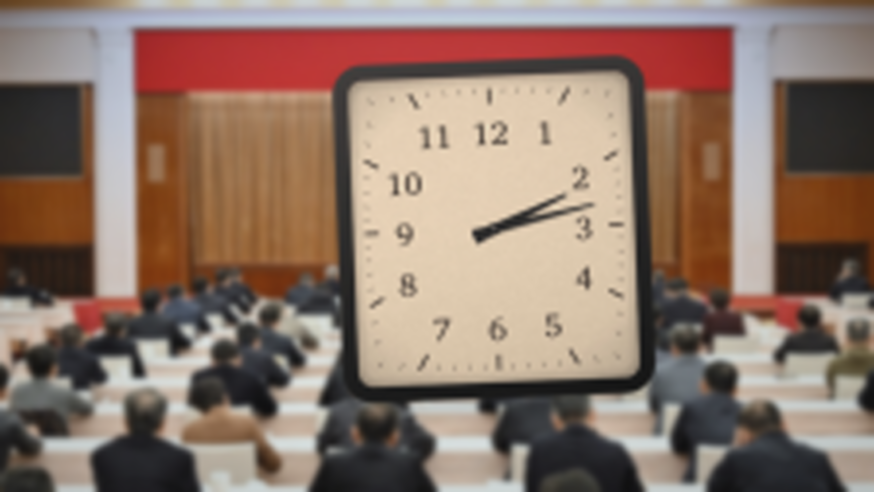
2:13
